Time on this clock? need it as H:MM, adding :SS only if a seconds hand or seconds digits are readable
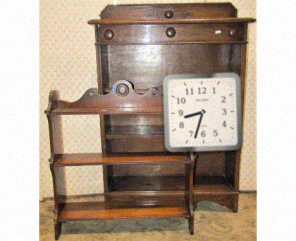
8:33
